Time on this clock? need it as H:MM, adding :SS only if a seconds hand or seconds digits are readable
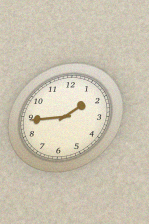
1:44
